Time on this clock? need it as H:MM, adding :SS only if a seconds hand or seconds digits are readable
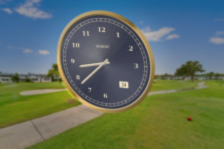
8:38
